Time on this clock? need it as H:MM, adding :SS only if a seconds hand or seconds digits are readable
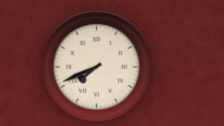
7:41
